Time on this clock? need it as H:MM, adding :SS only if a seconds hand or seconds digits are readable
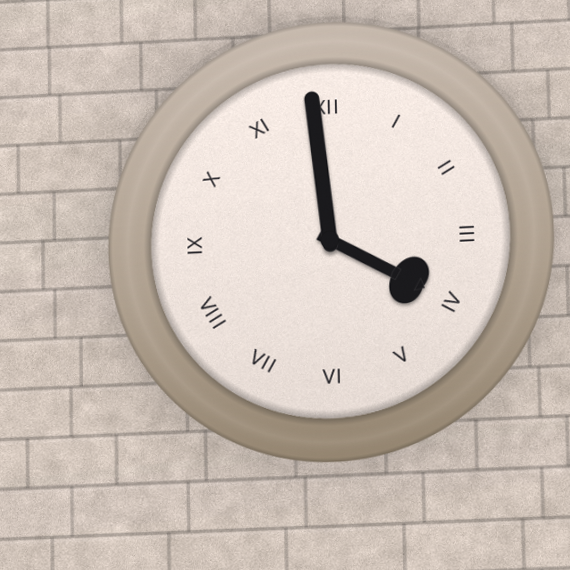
3:59
